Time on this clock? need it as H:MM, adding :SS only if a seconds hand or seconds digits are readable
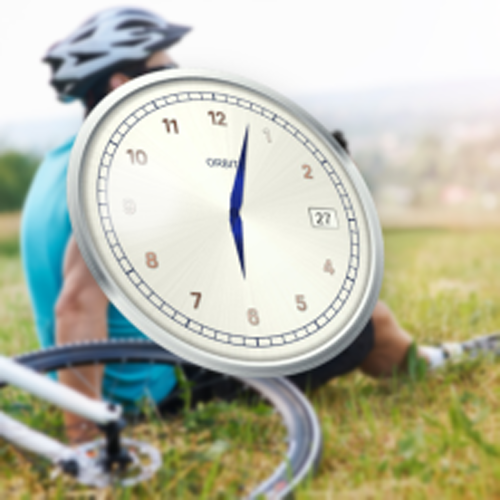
6:03
